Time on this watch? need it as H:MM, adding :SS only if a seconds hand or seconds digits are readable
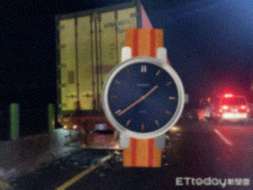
1:39
